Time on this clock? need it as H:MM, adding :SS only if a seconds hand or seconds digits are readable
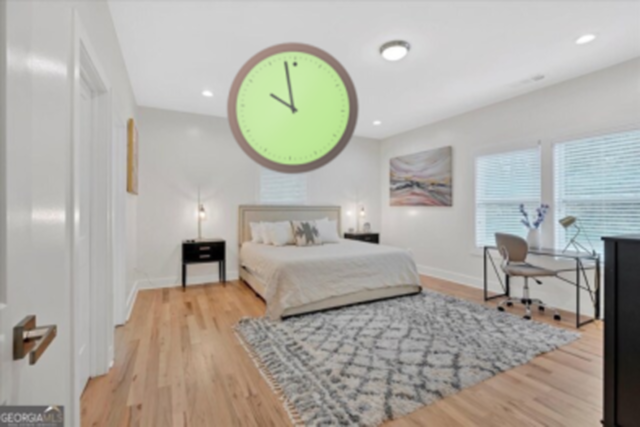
9:58
